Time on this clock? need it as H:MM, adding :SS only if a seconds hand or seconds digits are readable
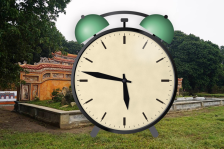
5:47
